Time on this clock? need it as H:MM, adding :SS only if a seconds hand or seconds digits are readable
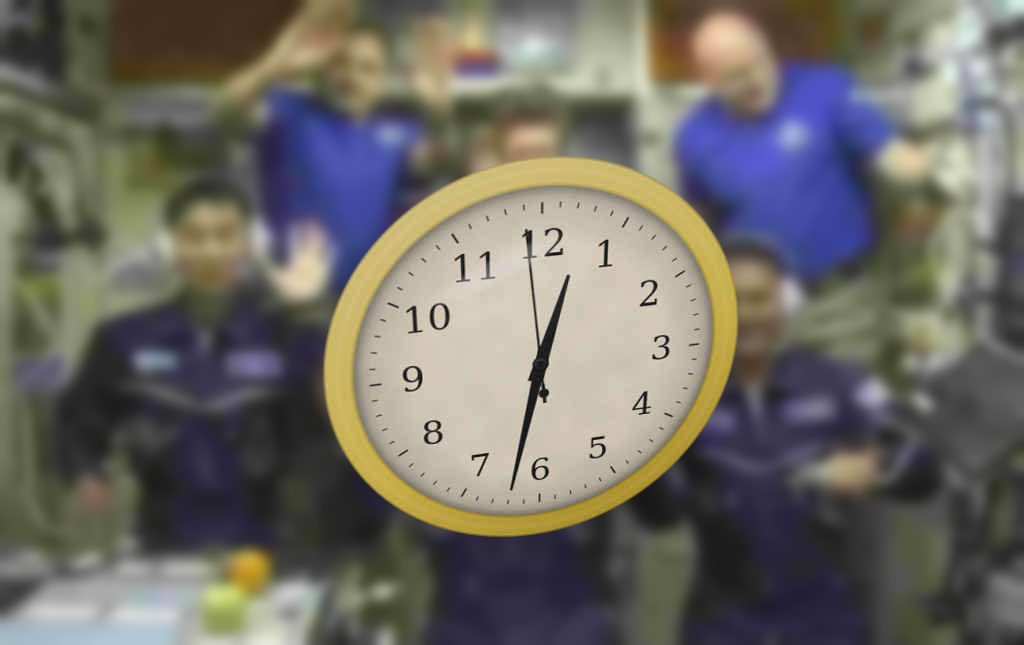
12:31:59
